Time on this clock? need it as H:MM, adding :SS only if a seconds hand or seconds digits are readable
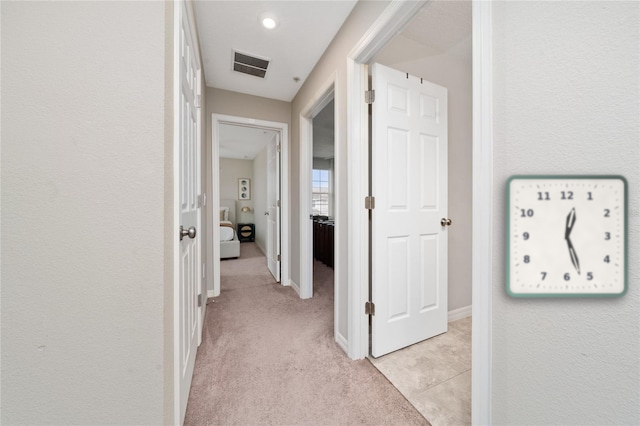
12:27
